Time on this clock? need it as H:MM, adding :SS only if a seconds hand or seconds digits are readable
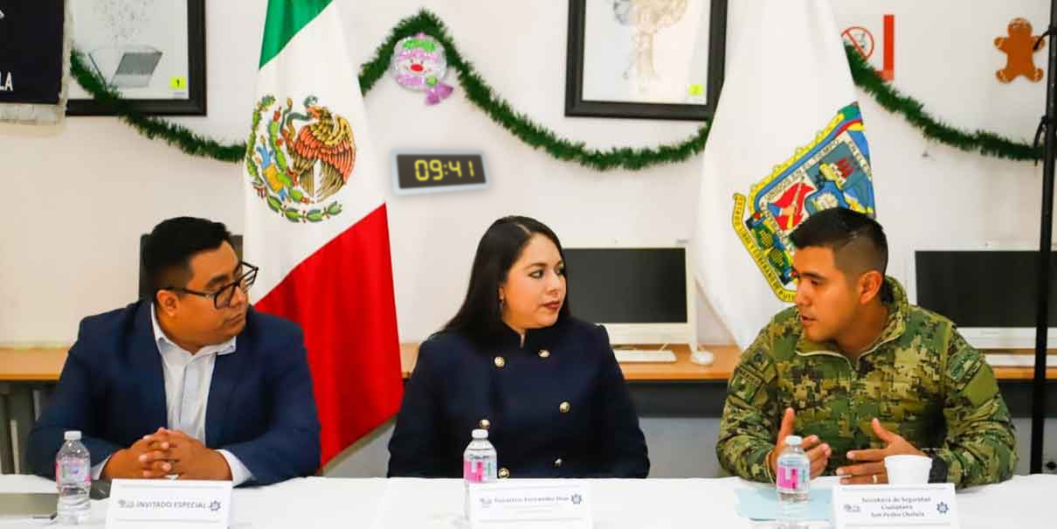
9:41
